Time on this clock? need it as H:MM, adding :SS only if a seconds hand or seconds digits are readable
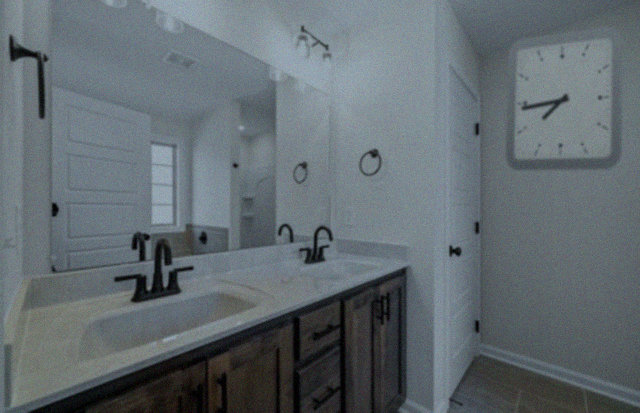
7:44
